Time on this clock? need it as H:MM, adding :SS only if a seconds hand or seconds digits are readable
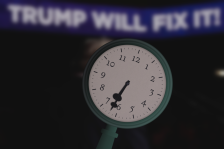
6:32
